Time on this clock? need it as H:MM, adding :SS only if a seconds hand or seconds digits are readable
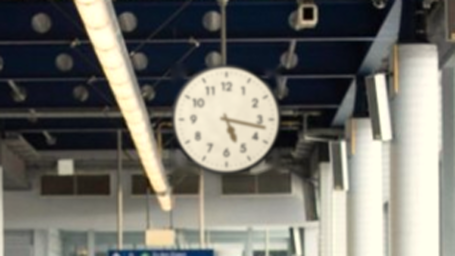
5:17
